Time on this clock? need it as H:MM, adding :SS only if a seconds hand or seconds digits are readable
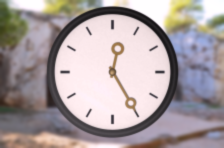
12:25
